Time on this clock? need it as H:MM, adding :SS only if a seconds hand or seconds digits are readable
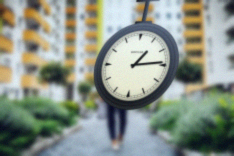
1:14
